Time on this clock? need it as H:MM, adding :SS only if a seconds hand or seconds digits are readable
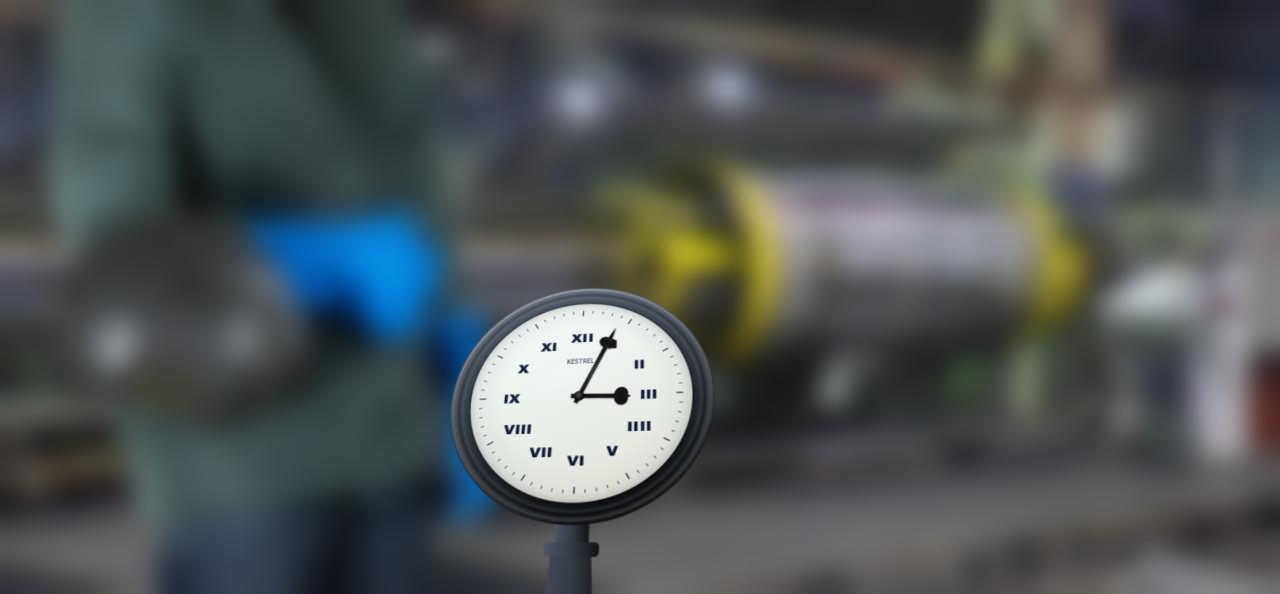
3:04
